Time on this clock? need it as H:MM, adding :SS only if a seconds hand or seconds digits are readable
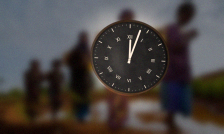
12:03
